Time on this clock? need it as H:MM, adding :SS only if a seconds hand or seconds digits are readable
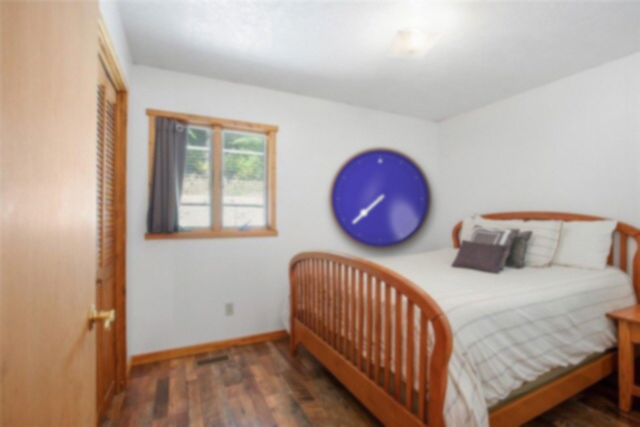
7:38
